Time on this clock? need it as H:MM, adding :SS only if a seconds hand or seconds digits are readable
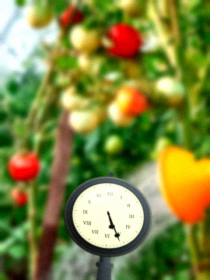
5:26
